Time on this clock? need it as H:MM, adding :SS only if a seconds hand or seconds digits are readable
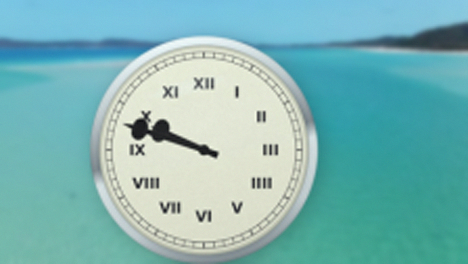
9:48
